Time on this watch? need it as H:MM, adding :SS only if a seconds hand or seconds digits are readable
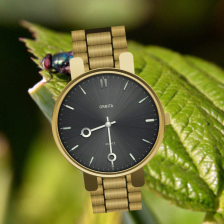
8:30
